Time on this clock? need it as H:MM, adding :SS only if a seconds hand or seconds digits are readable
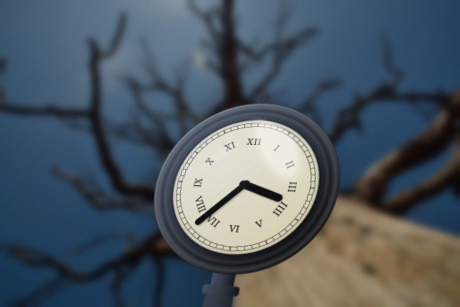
3:37
